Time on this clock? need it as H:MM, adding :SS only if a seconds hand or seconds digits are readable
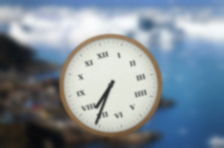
7:36
